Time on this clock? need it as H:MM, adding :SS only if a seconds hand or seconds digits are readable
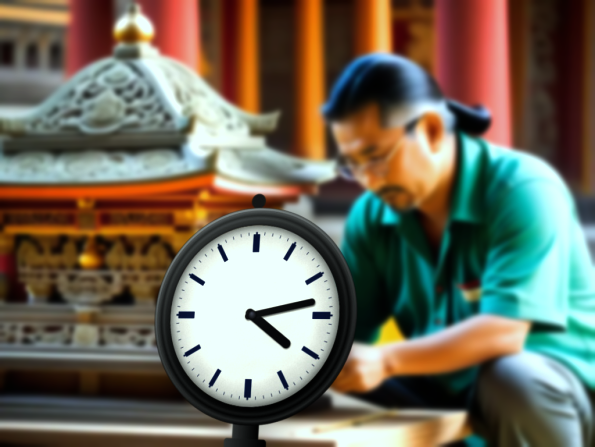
4:13
